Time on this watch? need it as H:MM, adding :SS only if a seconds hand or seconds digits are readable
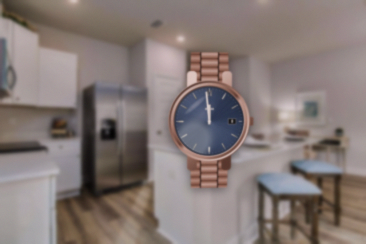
11:59
